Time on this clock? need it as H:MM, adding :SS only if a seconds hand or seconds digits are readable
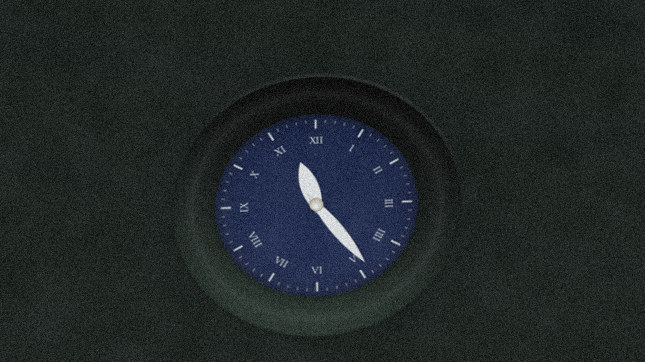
11:24
